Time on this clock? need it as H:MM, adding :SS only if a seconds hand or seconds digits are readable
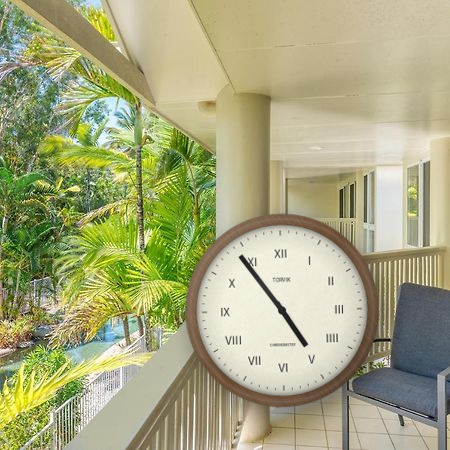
4:54
